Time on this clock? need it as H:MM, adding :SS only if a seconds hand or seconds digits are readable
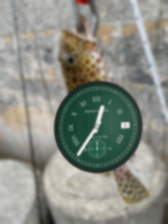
12:36
